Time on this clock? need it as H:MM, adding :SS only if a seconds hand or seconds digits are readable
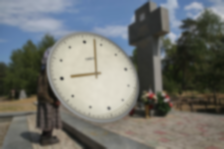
9:03
